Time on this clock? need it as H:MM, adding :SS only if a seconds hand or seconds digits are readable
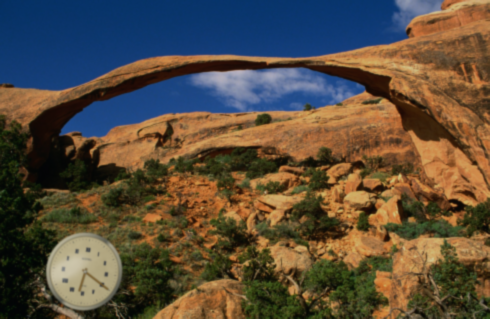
6:20
